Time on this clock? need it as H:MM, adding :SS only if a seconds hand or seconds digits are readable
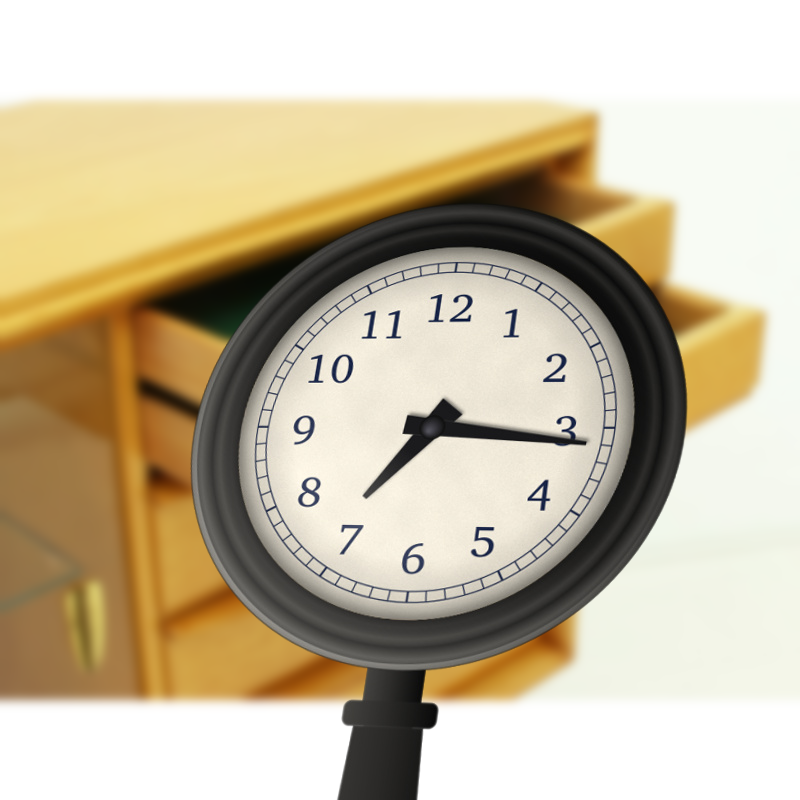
7:16
